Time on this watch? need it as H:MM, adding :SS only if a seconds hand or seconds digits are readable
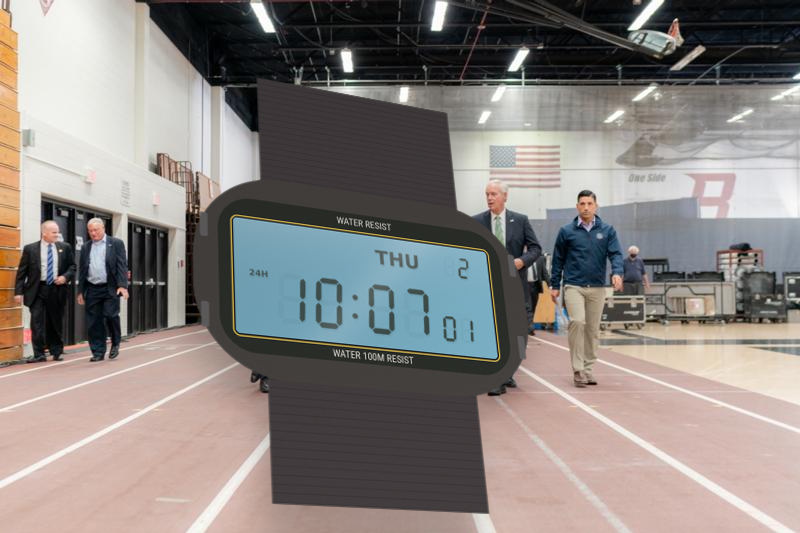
10:07:01
